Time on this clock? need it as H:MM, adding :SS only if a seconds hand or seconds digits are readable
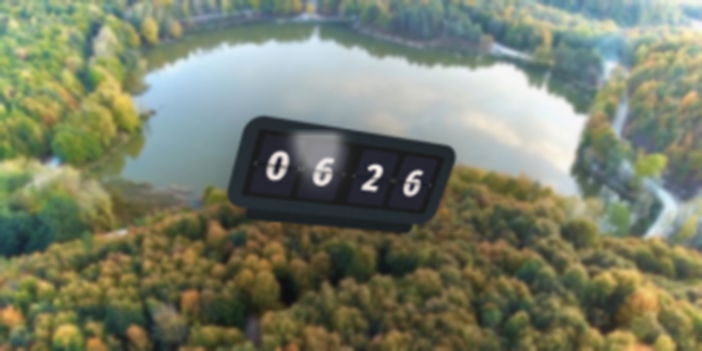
6:26
